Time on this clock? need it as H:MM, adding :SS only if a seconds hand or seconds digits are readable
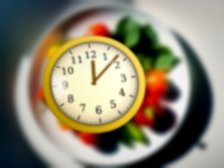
12:08
